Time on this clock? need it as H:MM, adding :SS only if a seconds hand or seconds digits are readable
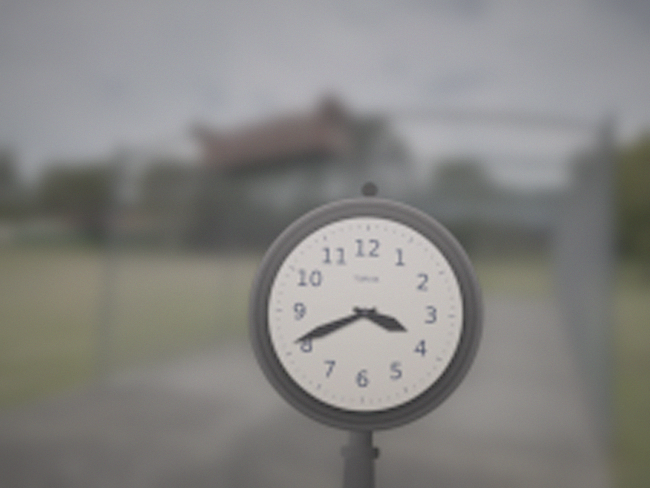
3:41
